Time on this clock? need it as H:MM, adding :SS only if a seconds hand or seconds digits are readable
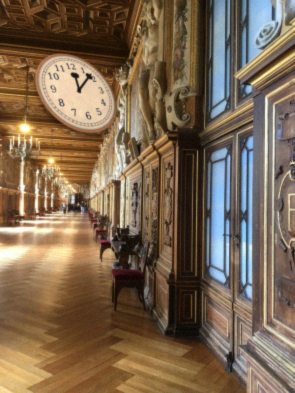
12:08
